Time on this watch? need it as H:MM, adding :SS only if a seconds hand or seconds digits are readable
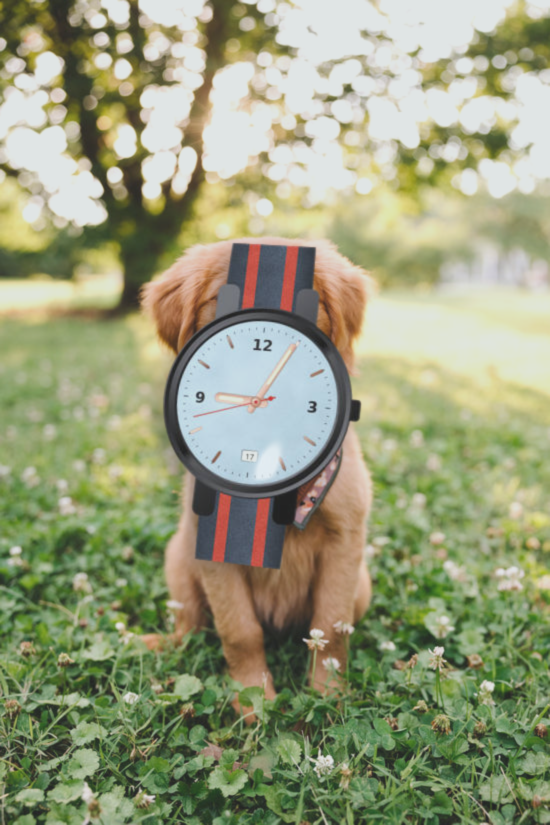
9:04:42
